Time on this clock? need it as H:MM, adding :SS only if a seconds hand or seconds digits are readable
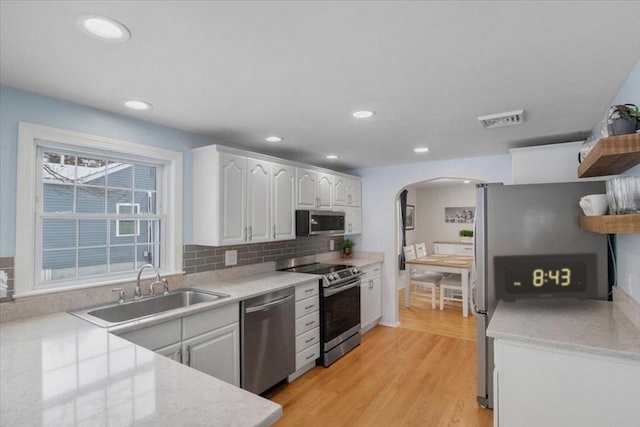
8:43
